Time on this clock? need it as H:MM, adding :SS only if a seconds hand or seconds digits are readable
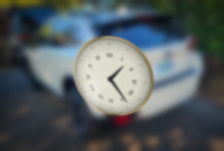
1:24
